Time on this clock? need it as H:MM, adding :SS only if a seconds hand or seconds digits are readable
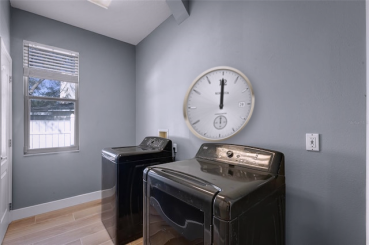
12:00
